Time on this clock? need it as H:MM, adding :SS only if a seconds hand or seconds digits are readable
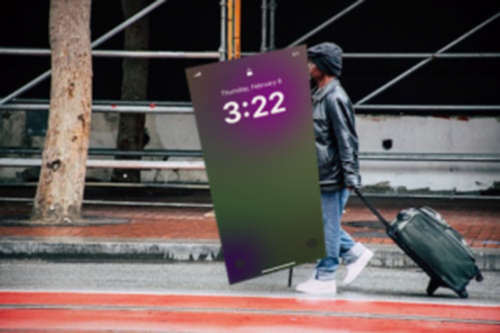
3:22
